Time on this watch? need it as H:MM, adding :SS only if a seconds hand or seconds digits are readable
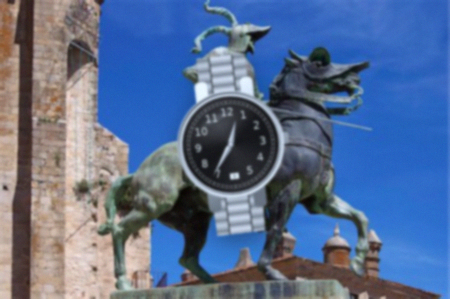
12:36
